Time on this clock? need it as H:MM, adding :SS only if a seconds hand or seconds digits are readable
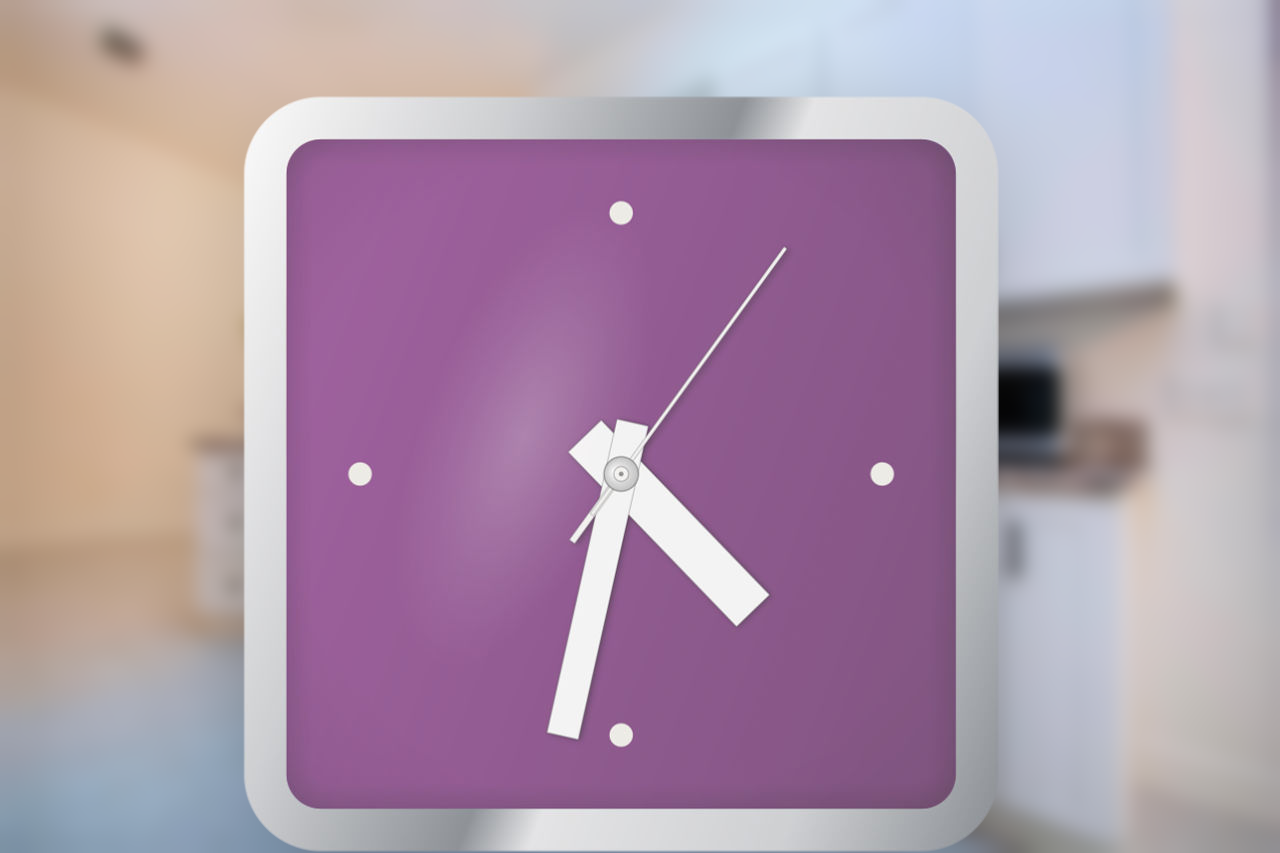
4:32:06
